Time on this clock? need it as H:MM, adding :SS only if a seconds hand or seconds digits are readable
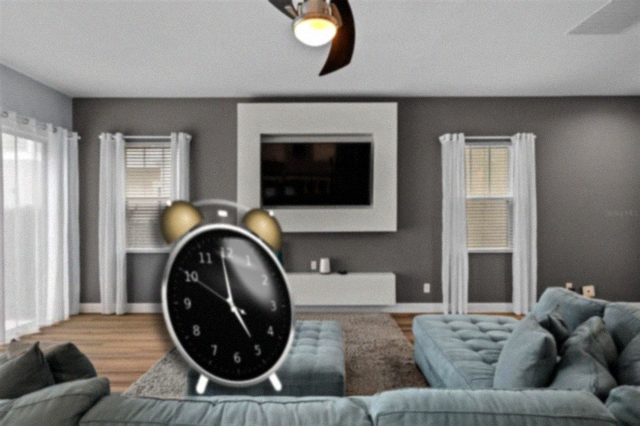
4:58:50
